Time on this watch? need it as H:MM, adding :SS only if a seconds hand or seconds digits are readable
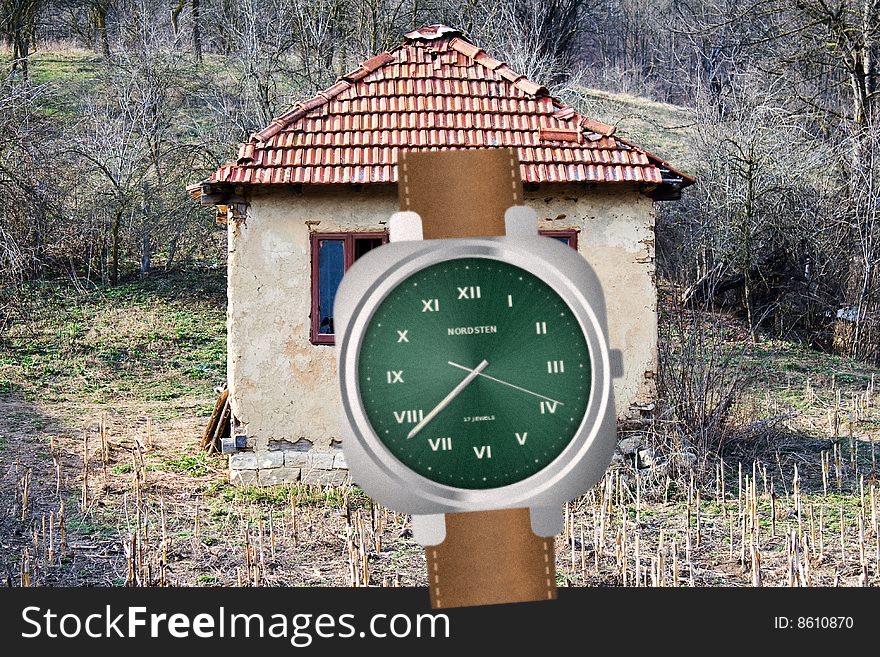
7:38:19
